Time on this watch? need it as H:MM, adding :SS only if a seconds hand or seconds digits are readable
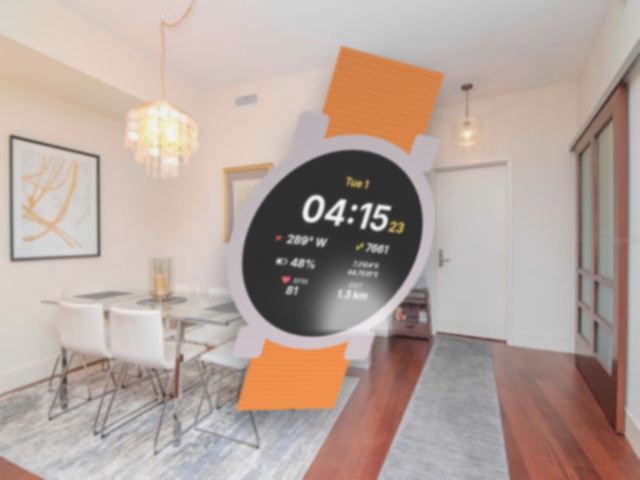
4:15:23
